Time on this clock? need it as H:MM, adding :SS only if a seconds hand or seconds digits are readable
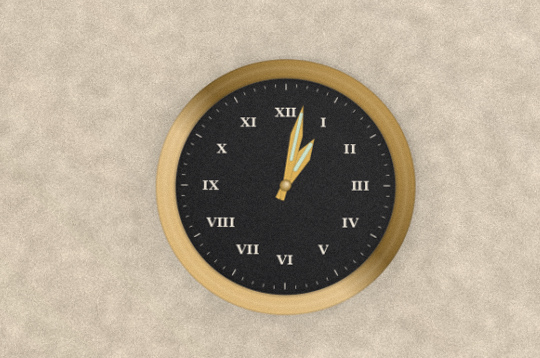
1:02
